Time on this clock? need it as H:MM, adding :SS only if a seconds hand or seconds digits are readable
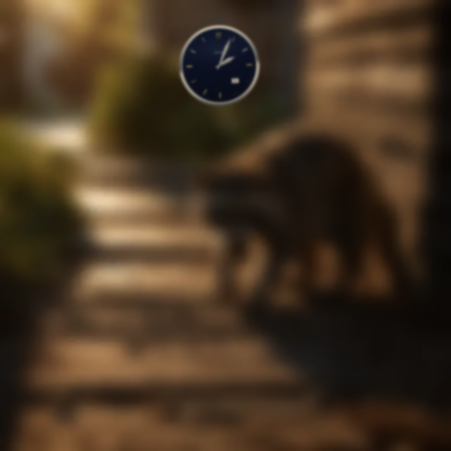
2:04
